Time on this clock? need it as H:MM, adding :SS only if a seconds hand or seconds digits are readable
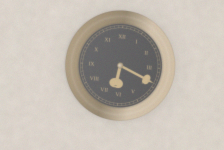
6:19
